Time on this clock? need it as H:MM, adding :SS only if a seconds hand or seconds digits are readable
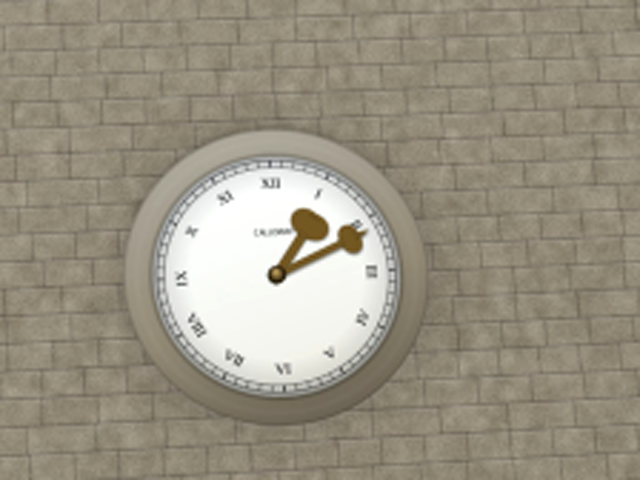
1:11
